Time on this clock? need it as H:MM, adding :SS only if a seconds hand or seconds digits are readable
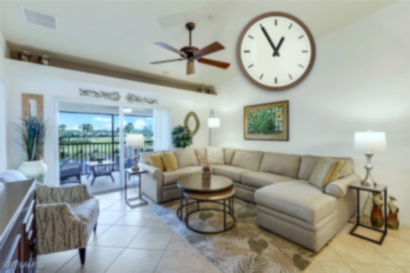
12:55
